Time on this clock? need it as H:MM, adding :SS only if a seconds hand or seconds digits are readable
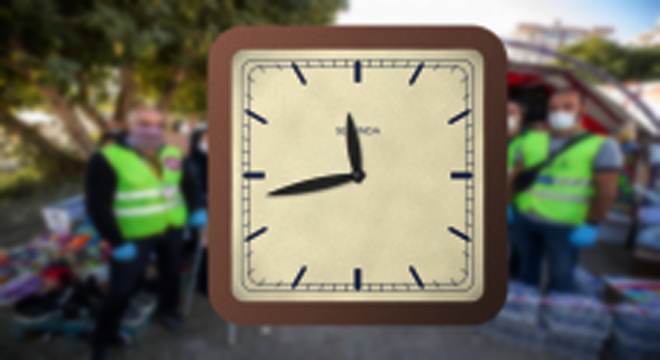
11:43
